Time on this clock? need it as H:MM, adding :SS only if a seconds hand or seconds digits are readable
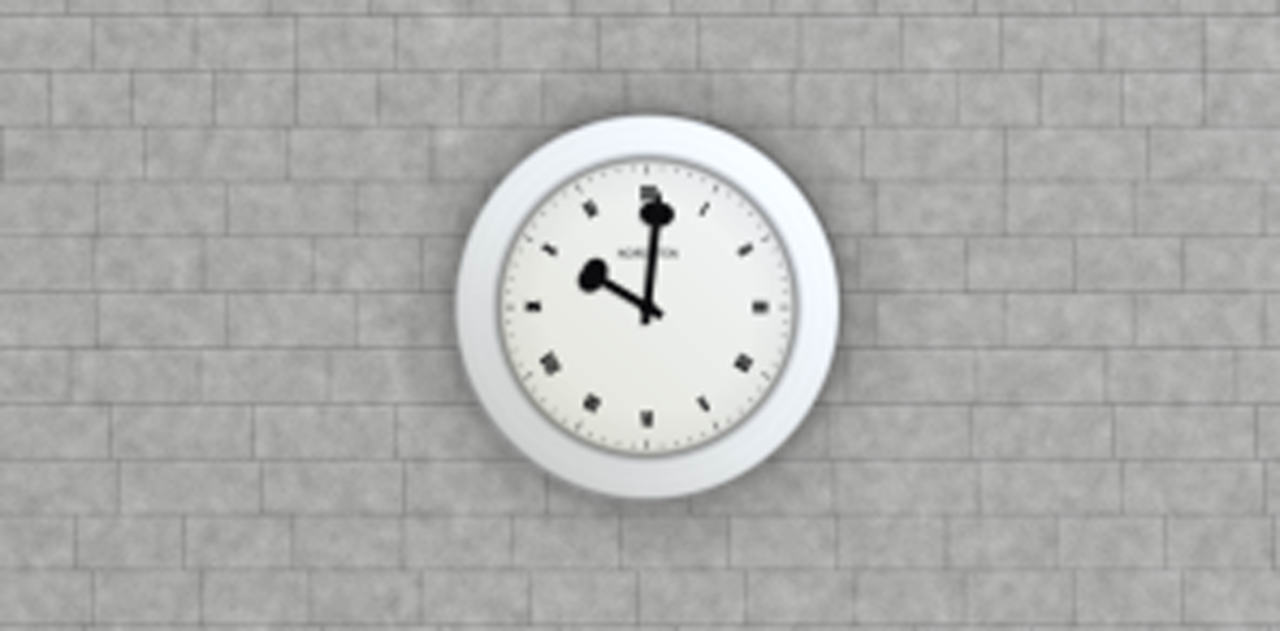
10:01
